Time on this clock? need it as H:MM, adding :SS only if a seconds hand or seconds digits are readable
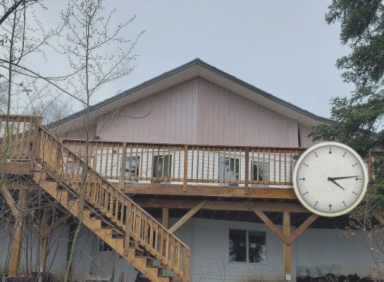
4:14
